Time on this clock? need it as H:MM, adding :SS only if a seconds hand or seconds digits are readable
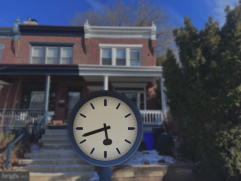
5:42
